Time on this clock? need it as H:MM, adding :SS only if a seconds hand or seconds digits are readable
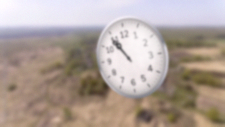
10:54
